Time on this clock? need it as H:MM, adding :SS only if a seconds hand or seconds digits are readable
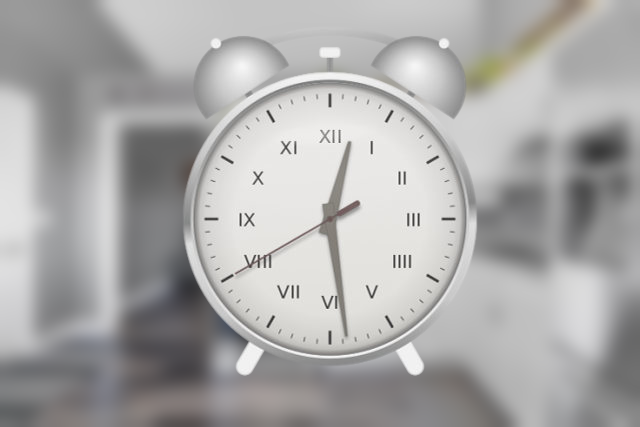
12:28:40
